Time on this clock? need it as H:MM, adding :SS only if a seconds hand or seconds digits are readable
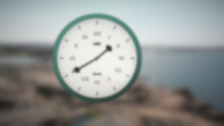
1:40
